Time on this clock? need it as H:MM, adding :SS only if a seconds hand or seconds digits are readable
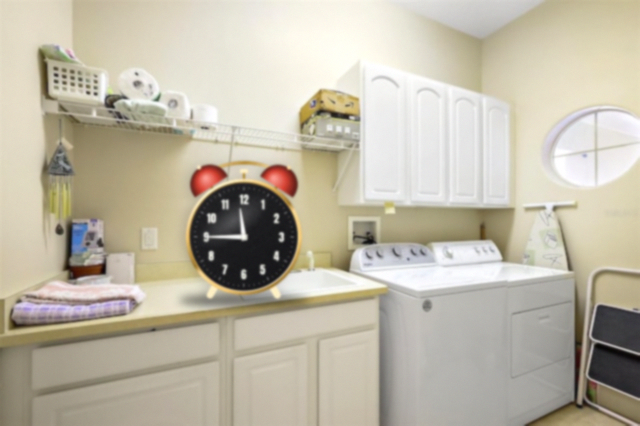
11:45
